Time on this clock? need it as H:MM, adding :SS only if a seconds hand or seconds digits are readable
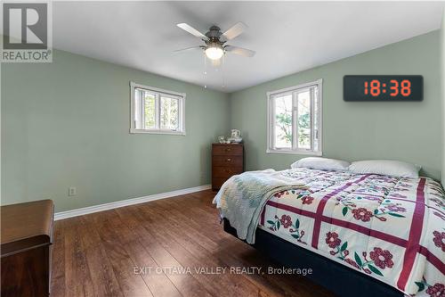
18:38
